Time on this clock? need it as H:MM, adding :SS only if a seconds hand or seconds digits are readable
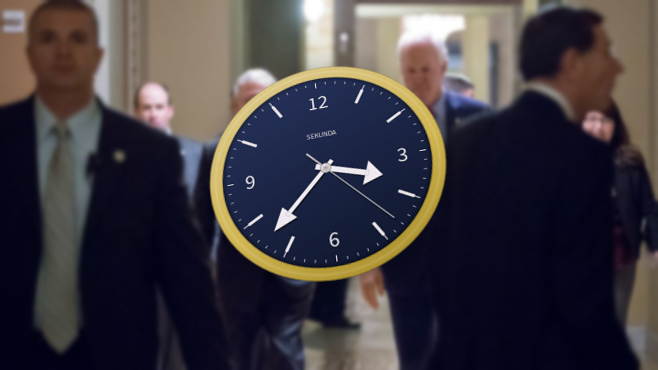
3:37:23
